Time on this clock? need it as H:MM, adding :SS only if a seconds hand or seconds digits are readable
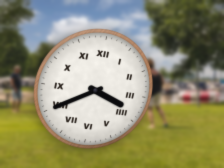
3:40
